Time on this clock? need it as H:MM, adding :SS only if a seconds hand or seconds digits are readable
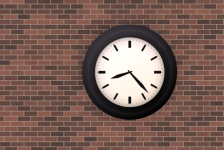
8:23
